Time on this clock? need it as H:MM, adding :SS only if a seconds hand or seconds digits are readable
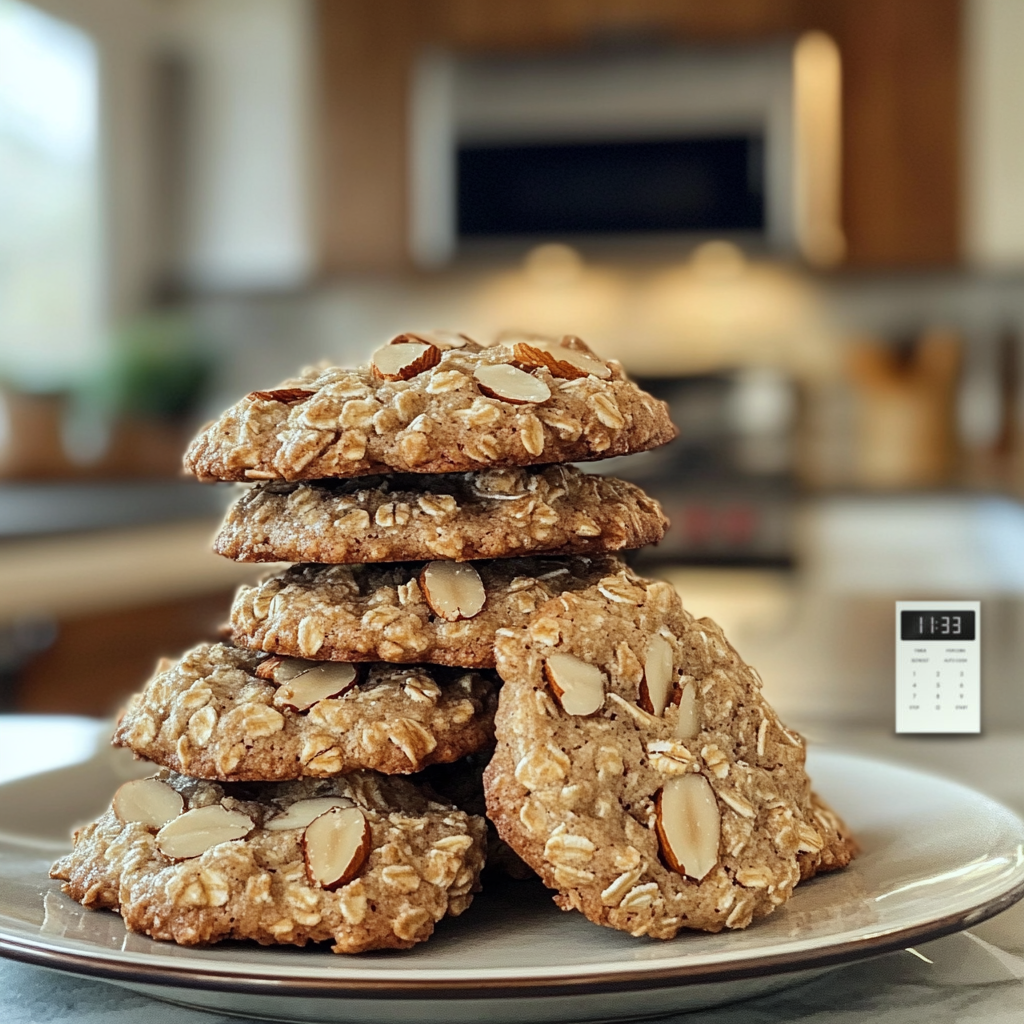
11:33
